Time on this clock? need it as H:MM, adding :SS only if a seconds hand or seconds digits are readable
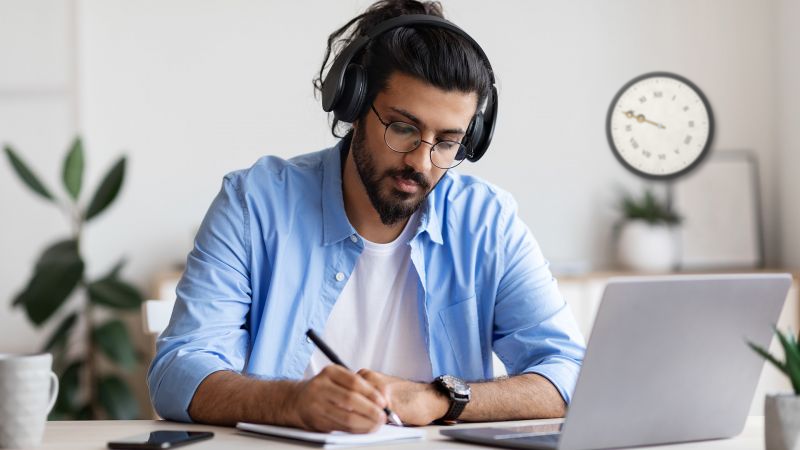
9:49
